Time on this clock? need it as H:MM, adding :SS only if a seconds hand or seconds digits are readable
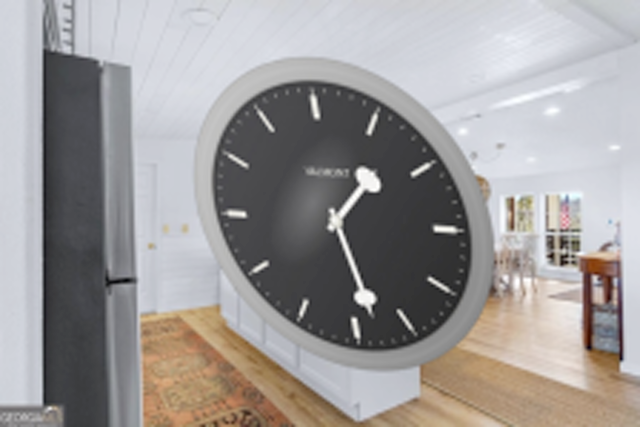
1:28
